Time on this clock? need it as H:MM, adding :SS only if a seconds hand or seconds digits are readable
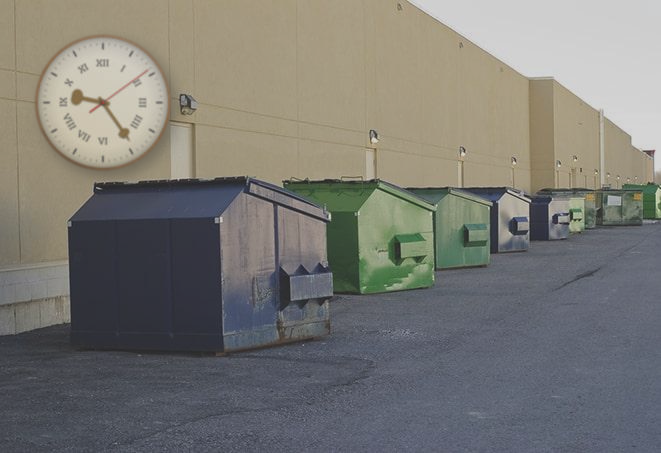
9:24:09
